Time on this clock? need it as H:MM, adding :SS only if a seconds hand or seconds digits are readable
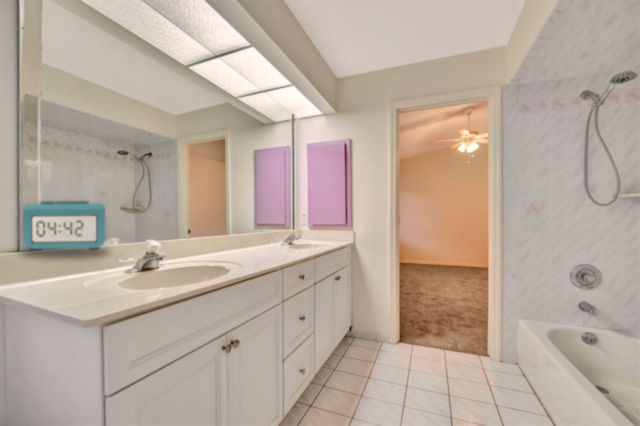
4:42
